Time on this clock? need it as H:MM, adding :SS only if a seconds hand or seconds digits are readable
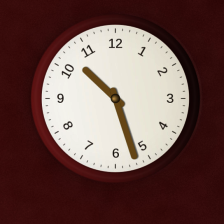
10:27
